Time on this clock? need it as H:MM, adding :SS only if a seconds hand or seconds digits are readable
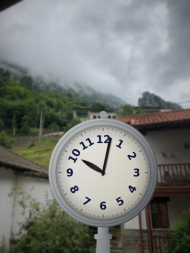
10:02
